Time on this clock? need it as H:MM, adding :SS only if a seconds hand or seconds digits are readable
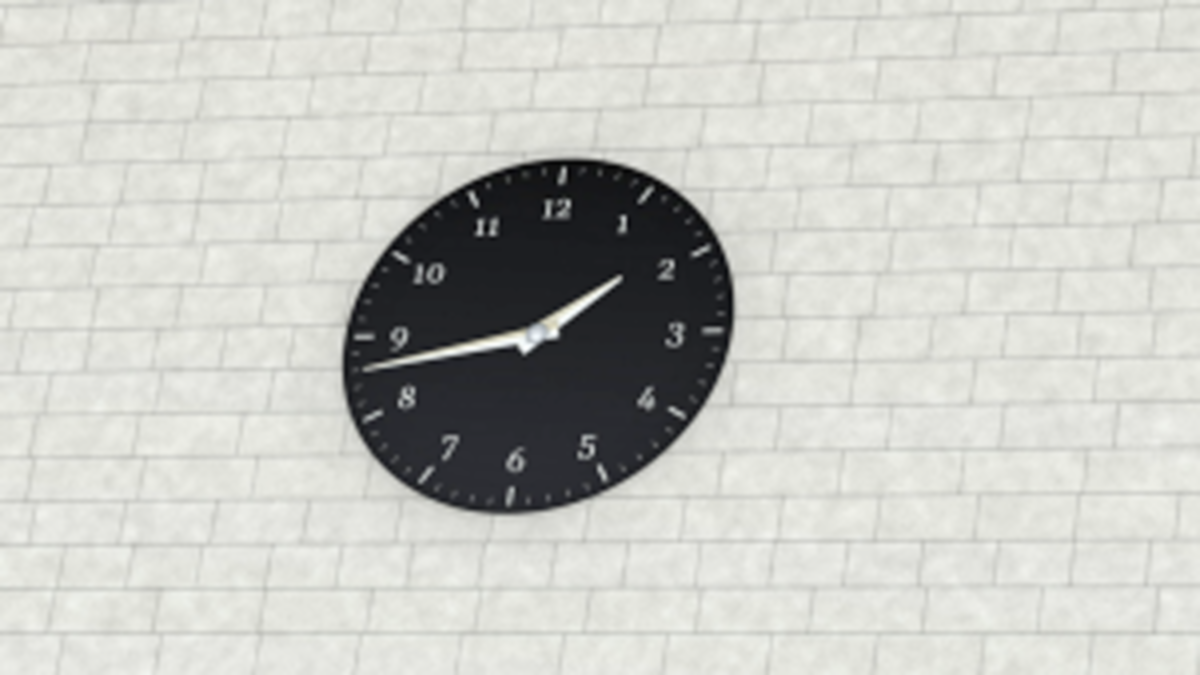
1:43
